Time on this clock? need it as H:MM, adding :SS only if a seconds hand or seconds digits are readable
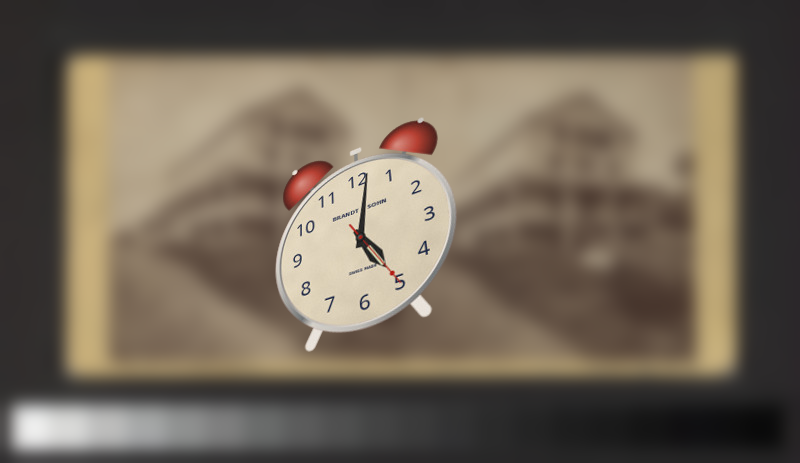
5:01:25
